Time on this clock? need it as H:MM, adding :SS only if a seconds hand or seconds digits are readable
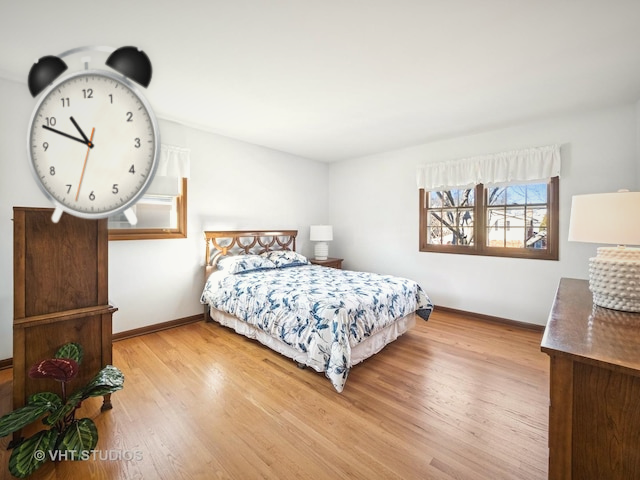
10:48:33
